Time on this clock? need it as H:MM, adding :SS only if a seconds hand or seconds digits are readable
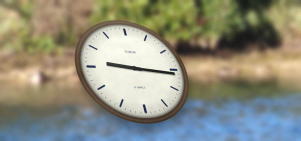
9:16
